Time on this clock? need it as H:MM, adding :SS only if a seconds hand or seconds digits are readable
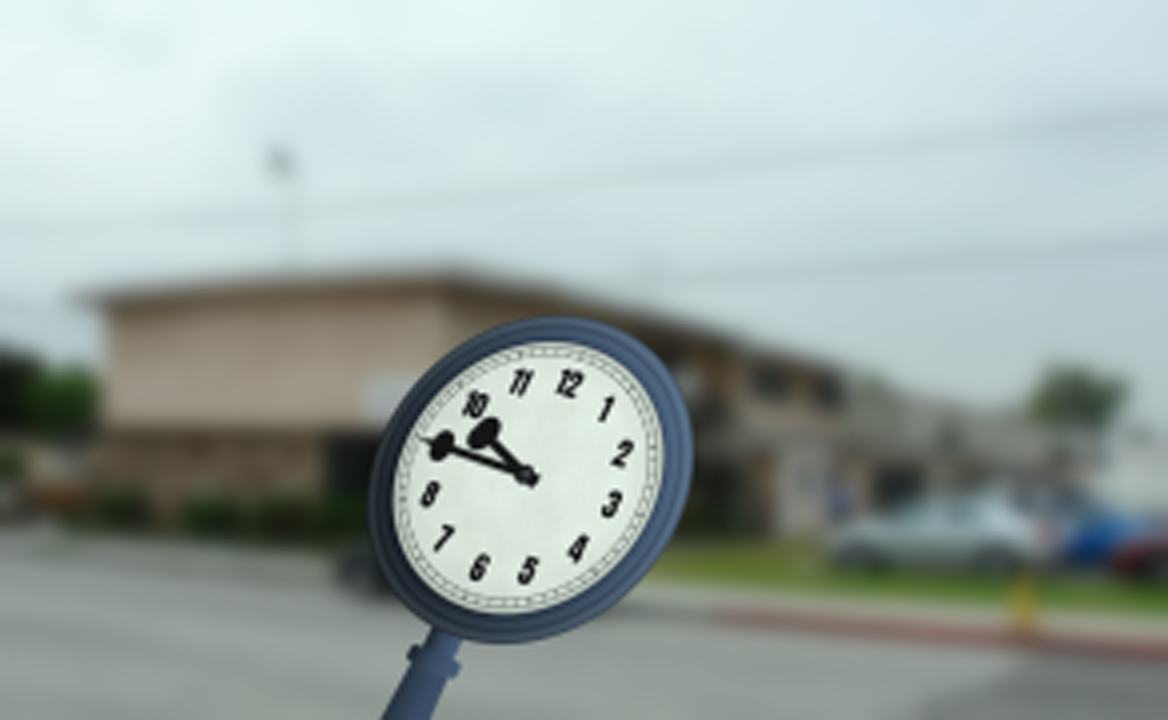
9:45
